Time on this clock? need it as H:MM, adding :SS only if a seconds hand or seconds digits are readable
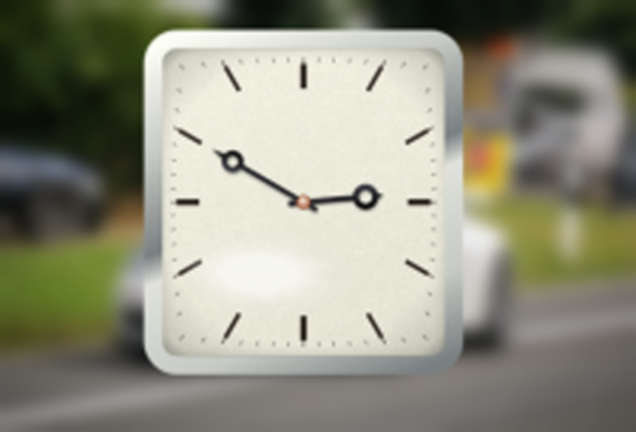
2:50
